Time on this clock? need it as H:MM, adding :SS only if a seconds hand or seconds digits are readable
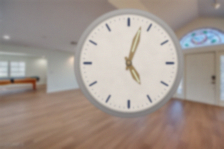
5:03
